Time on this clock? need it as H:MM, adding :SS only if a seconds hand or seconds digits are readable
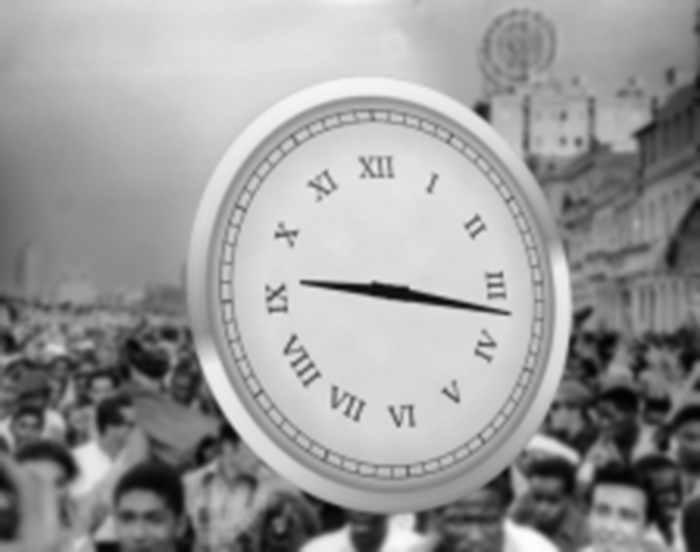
9:17
